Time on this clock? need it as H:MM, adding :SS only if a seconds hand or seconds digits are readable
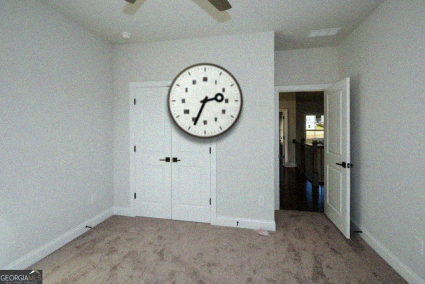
2:34
